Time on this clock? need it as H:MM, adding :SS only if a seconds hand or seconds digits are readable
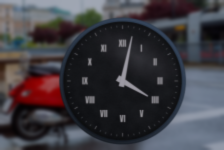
4:02
